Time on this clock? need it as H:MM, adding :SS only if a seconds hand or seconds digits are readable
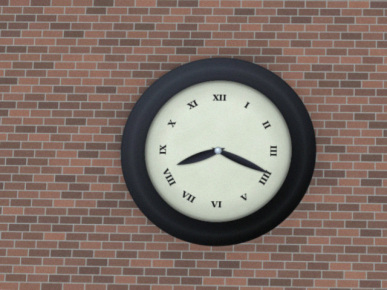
8:19
